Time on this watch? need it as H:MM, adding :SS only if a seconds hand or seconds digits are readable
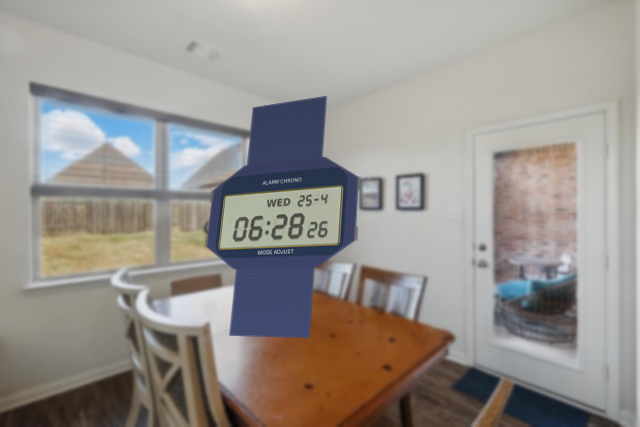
6:28:26
